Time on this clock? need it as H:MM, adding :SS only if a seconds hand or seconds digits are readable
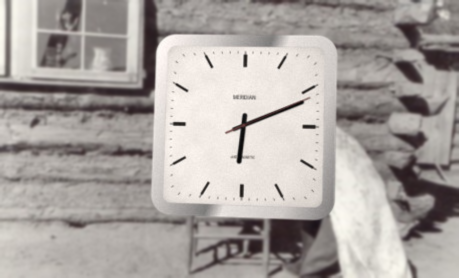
6:11:11
